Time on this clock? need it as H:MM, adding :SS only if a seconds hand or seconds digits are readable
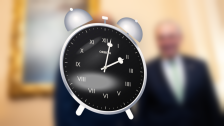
2:02
